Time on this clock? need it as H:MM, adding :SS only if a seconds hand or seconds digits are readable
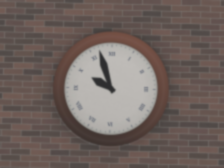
9:57
